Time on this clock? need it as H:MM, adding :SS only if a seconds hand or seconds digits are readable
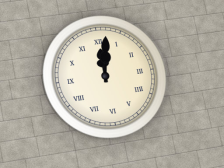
12:02
